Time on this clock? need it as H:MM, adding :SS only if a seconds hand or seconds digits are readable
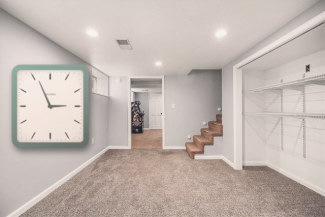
2:56
